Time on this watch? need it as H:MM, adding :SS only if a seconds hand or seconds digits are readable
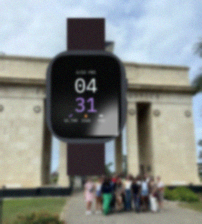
4:31
